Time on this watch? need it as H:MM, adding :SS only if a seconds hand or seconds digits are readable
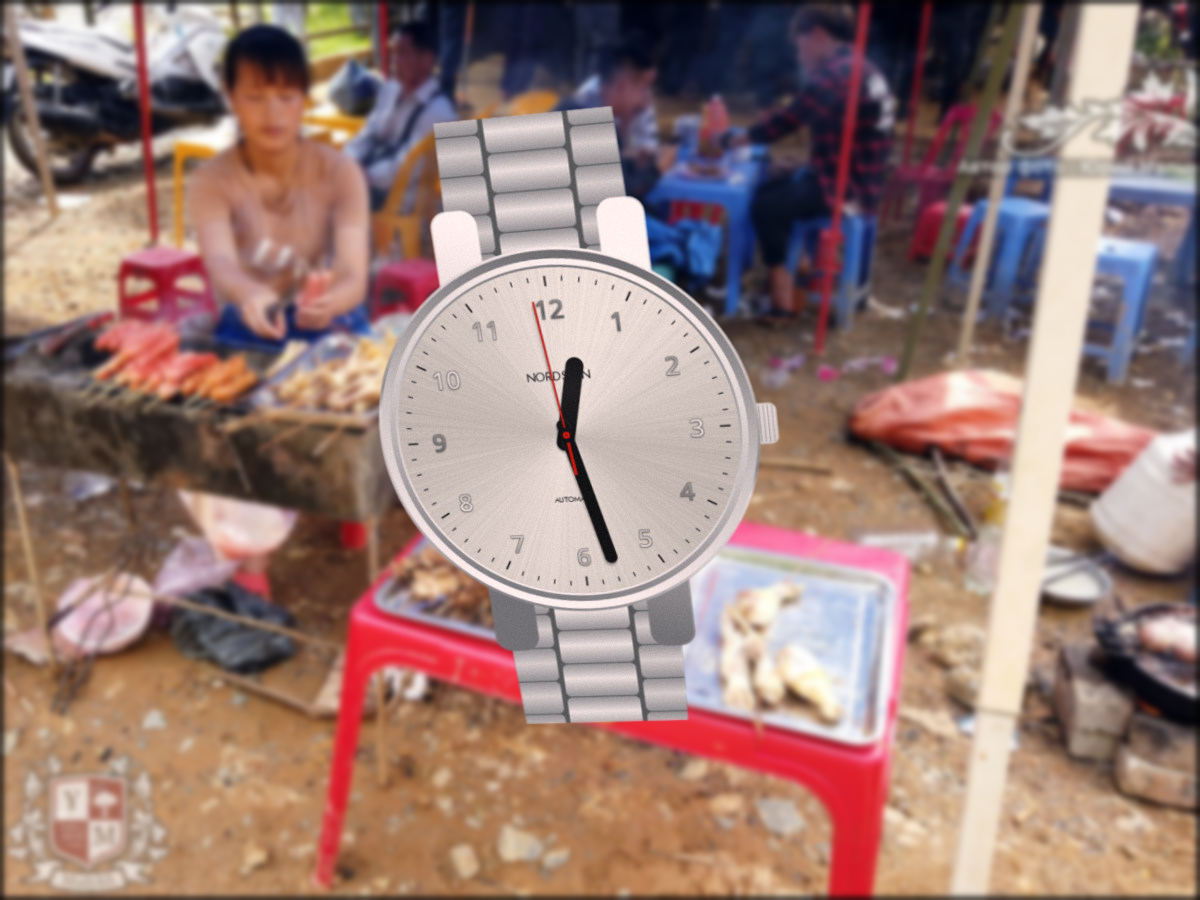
12:27:59
